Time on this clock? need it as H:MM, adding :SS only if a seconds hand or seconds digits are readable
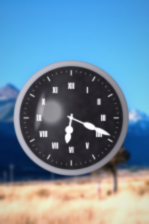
6:19
